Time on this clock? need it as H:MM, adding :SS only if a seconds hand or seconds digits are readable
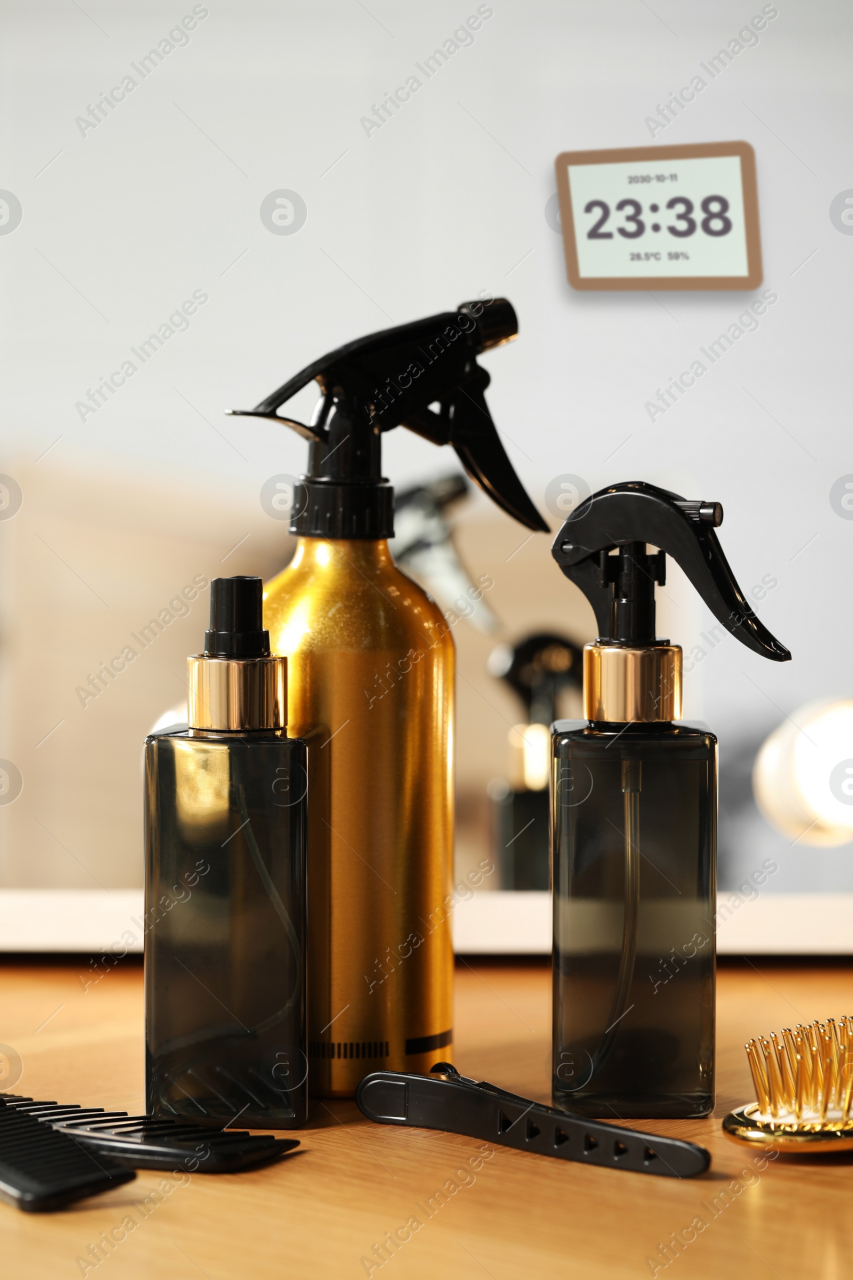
23:38
